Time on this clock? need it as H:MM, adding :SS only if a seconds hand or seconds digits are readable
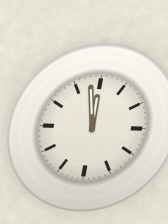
11:58
